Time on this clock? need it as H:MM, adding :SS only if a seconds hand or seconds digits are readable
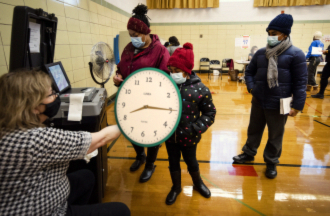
8:15
